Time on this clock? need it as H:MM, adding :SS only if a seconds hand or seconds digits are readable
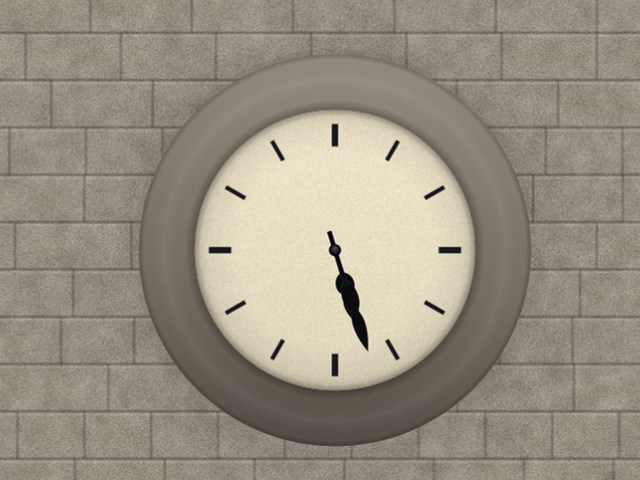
5:27
